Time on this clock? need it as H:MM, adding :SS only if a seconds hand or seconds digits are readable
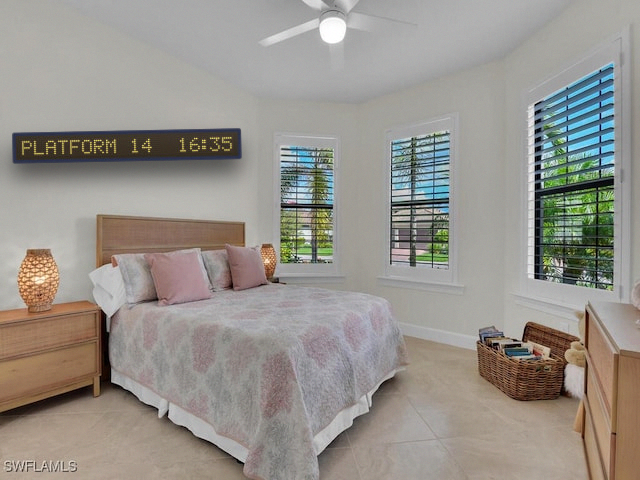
16:35
